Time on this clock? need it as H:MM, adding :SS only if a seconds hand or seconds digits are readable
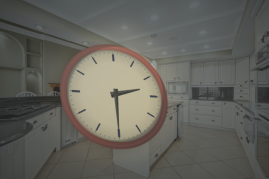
2:30
